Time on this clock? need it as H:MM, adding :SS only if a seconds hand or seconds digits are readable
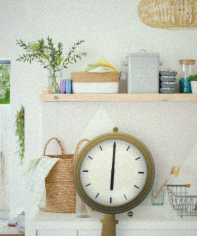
6:00
